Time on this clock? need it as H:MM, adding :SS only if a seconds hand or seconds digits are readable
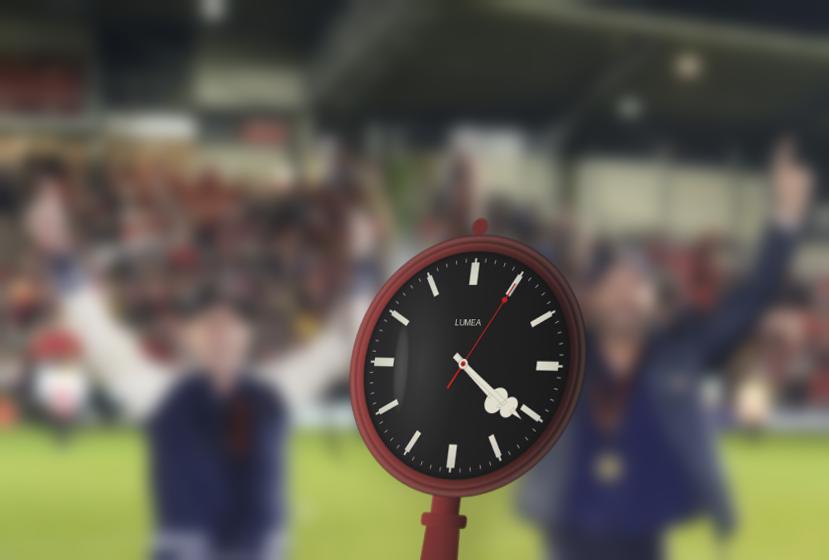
4:21:05
